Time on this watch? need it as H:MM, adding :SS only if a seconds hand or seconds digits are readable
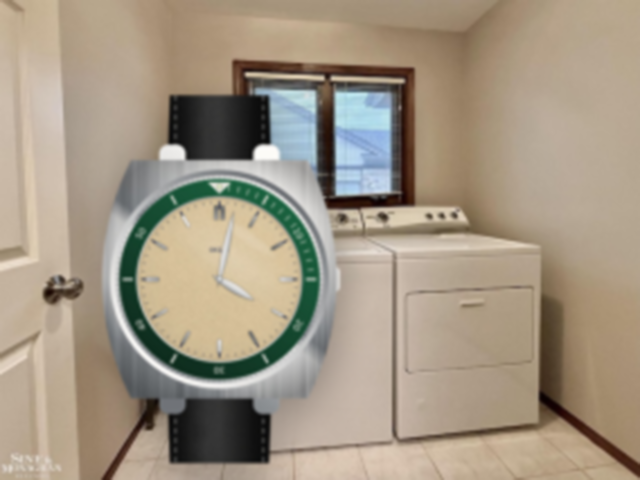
4:02
